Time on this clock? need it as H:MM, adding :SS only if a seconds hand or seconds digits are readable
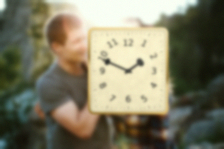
1:49
